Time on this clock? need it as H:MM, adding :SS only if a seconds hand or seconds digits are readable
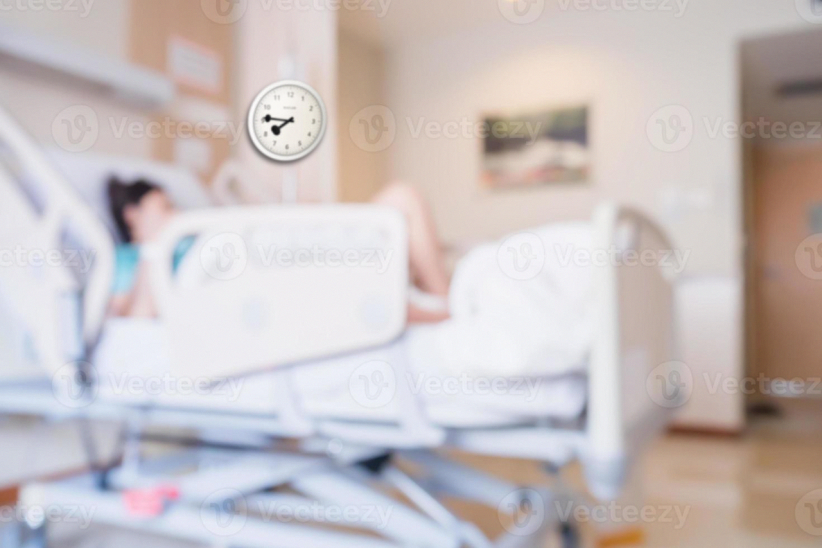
7:46
